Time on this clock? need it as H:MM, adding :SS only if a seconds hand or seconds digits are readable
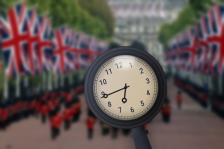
6:44
